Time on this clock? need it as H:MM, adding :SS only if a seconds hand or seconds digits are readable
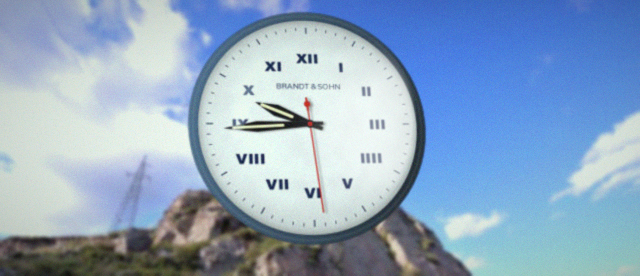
9:44:29
